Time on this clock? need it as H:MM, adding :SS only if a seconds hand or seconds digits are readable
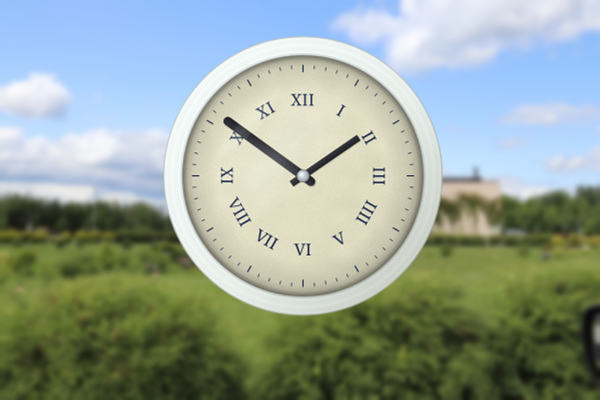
1:51
